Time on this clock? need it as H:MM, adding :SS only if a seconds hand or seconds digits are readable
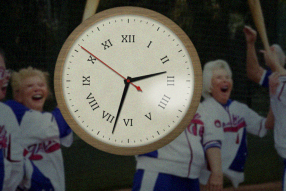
2:32:51
